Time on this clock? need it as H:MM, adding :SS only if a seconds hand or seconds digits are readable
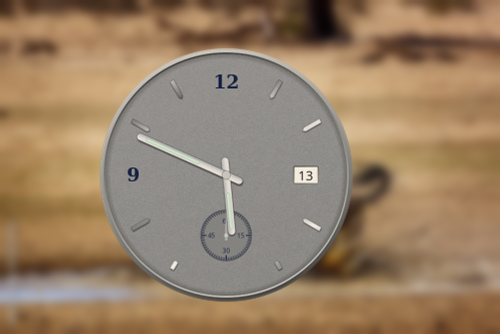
5:49
